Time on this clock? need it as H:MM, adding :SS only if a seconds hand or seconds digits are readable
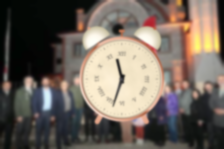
11:33
